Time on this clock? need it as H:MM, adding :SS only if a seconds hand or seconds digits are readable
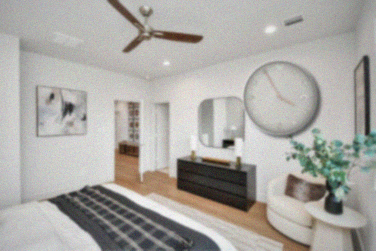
3:55
